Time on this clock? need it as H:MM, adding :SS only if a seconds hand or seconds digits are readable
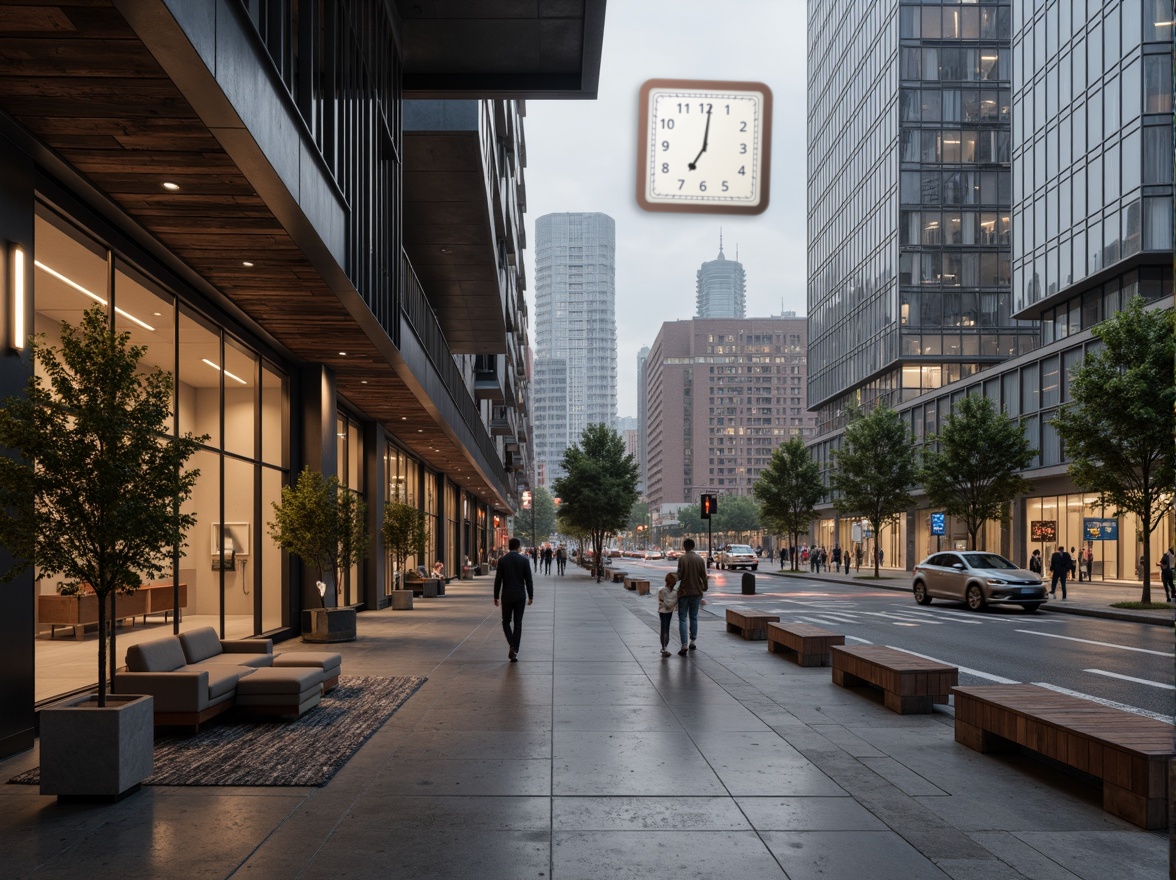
7:01
